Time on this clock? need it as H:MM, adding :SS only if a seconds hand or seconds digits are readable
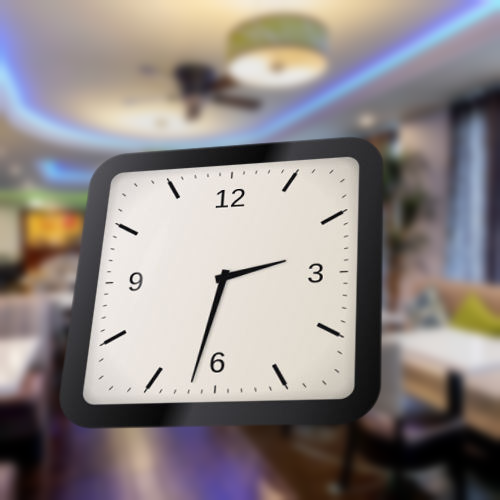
2:32
